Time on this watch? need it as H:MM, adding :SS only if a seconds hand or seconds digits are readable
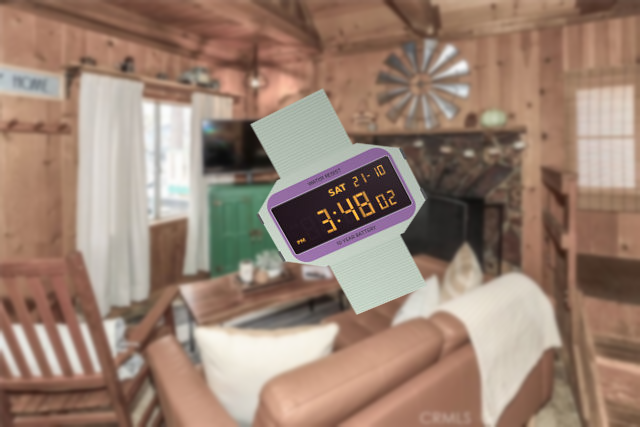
3:48:02
